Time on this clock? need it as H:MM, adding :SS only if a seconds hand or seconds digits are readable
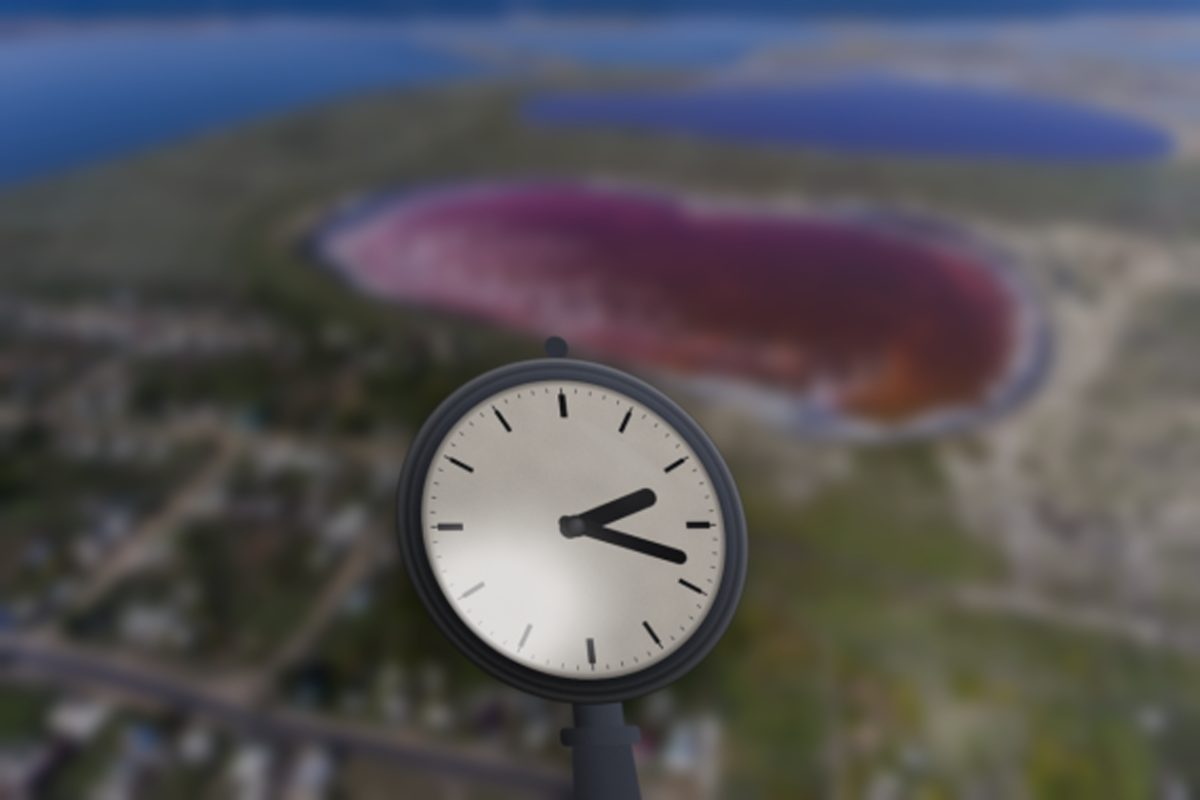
2:18
